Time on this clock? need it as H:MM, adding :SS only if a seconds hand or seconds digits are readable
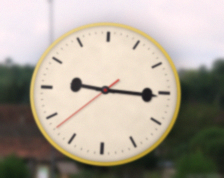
9:15:38
